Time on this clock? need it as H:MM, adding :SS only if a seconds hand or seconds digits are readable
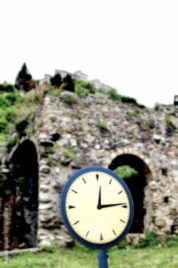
12:14
